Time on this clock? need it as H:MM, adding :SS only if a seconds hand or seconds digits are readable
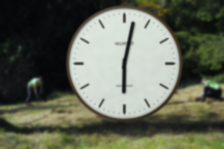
6:02
